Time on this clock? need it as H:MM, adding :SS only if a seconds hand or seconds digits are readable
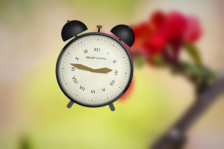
2:47
